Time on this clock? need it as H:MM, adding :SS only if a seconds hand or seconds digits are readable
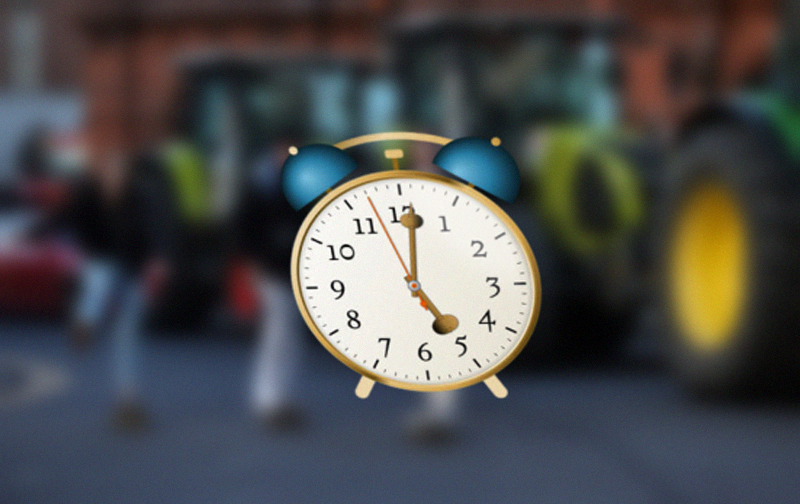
5:00:57
